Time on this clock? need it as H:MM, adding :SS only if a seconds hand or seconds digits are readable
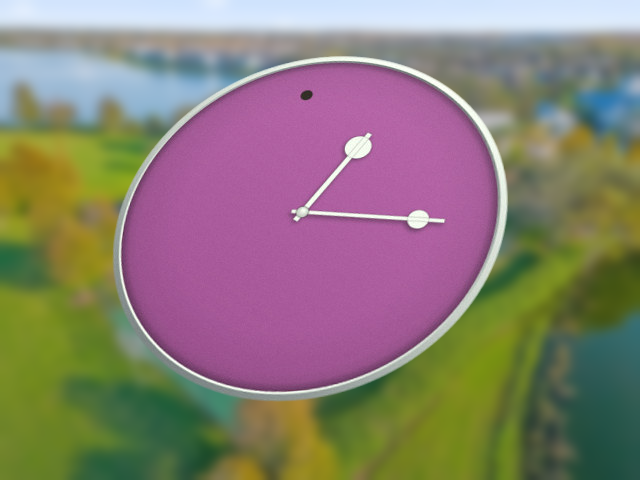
1:17
